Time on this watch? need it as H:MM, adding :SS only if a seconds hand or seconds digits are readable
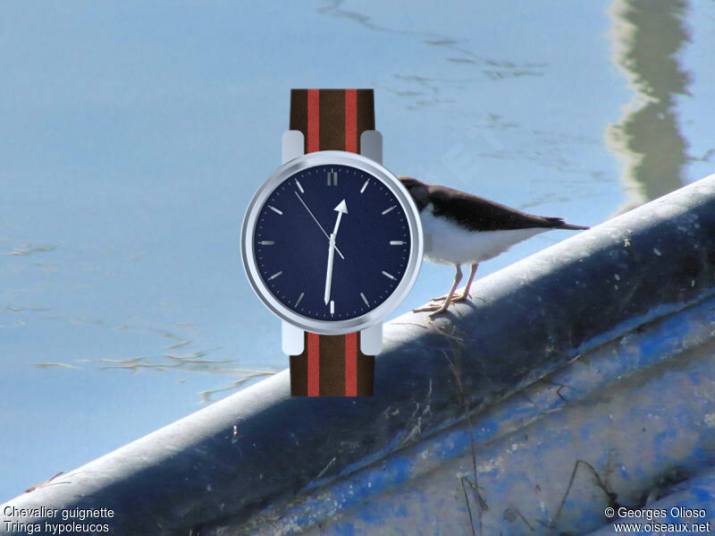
12:30:54
